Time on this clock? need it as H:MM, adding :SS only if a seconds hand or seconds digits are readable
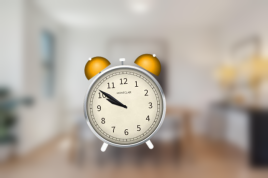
9:51
